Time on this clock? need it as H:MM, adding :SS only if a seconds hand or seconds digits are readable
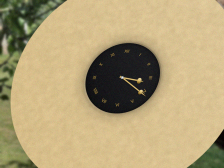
3:21
